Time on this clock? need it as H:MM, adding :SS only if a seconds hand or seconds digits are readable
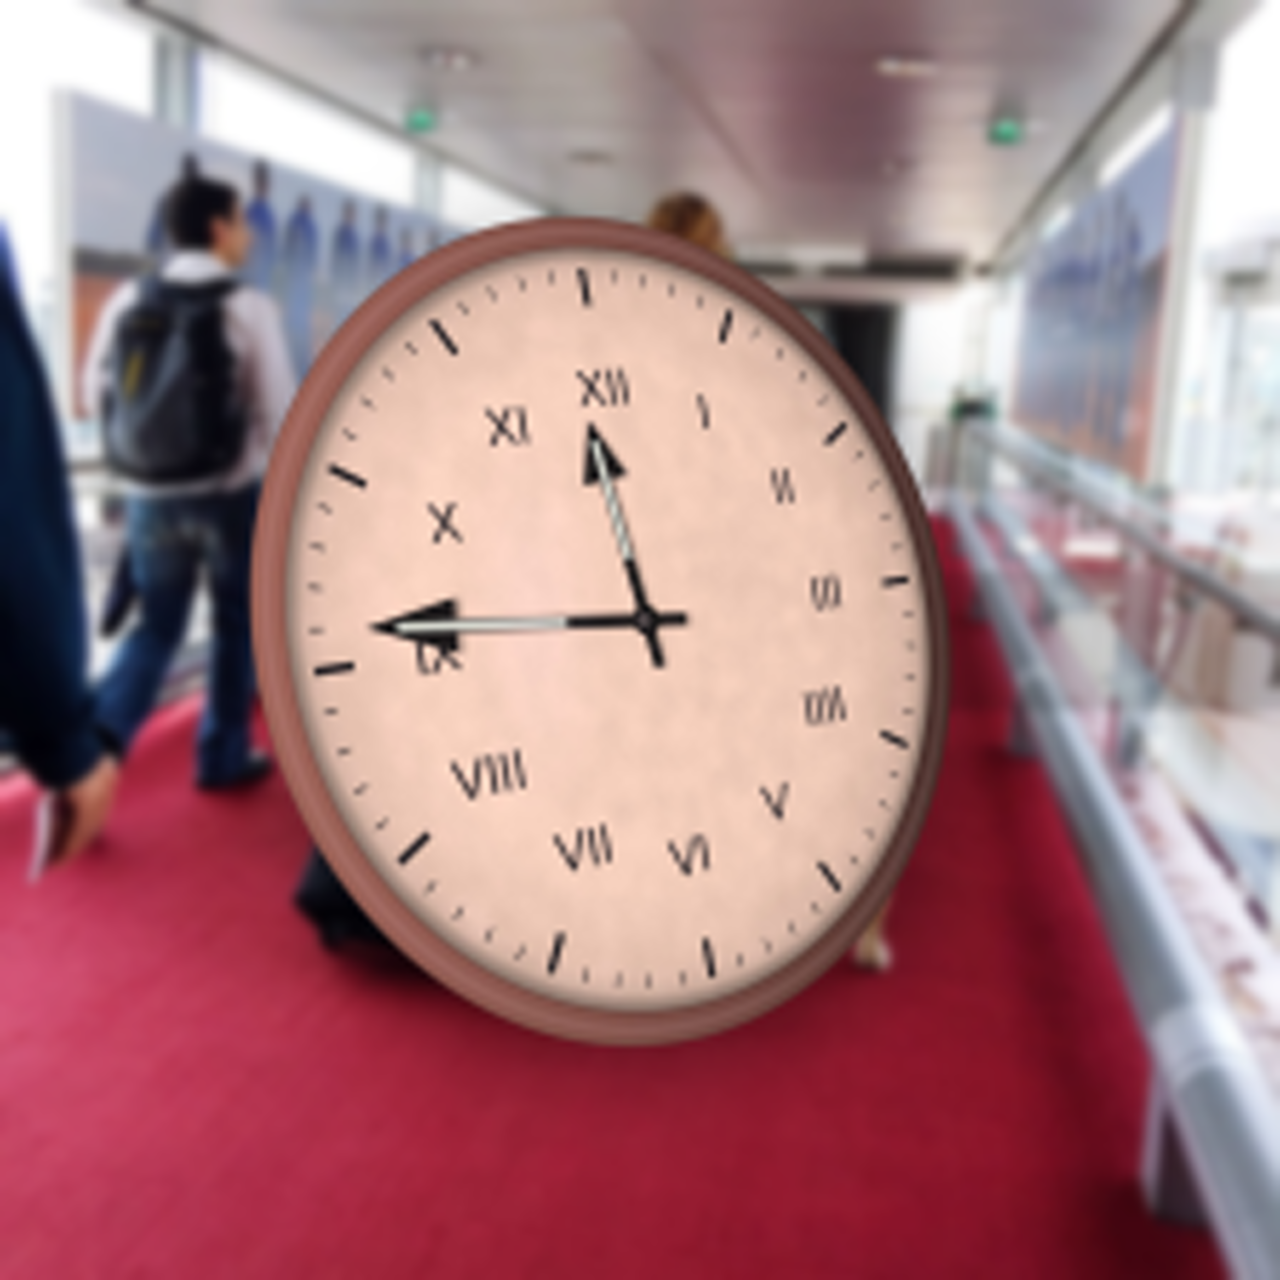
11:46
